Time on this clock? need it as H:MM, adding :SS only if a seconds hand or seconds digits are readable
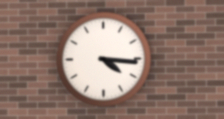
4:16
